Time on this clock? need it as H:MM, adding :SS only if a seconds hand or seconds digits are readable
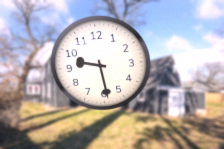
9:29
